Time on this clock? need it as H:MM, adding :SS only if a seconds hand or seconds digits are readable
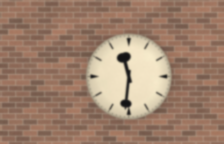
11:31
